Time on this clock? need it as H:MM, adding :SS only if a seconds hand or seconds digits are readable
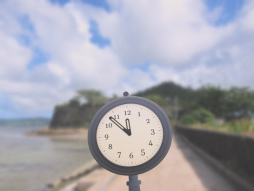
11:53
